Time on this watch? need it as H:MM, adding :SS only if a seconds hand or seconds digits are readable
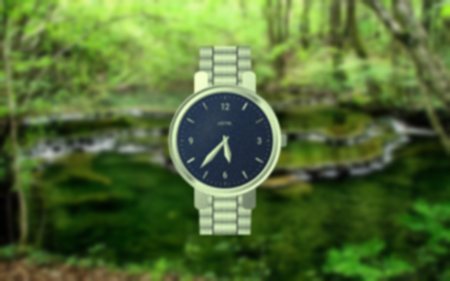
5:37
